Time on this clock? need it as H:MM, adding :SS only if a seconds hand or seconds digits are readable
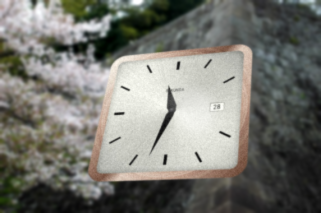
11:33
